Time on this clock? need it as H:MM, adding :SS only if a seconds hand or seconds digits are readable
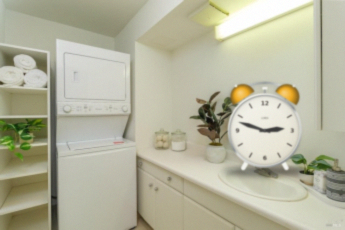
2:48
